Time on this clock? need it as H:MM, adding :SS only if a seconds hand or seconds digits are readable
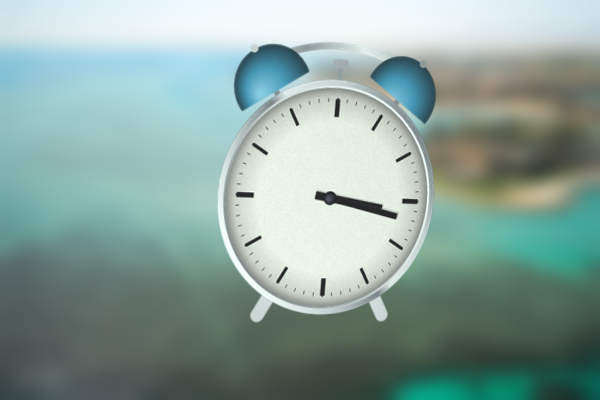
3:17
